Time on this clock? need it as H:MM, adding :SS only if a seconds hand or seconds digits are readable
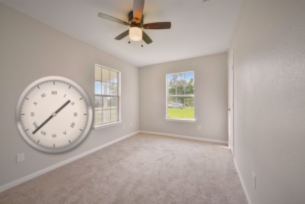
1:38
